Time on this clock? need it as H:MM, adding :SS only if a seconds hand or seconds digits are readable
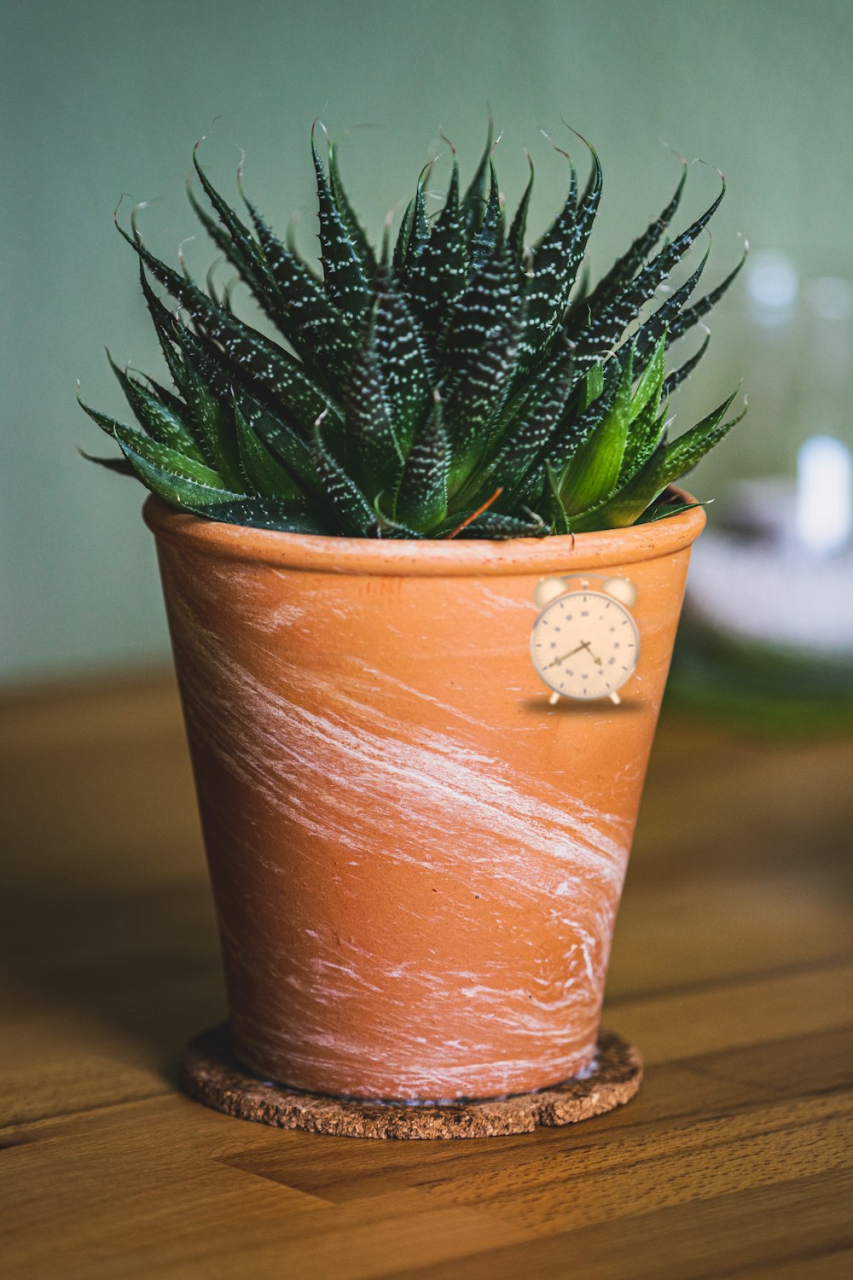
4:40
